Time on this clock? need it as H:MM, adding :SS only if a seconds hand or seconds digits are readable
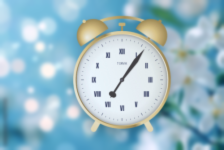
7:06
